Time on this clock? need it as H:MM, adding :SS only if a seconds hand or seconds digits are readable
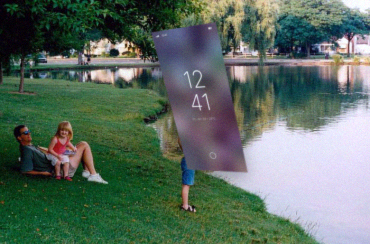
12:41
